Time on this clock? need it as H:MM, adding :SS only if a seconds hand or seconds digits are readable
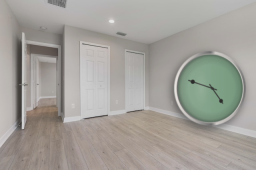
4:48
